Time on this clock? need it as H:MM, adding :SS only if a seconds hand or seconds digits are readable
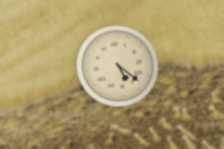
5:23
